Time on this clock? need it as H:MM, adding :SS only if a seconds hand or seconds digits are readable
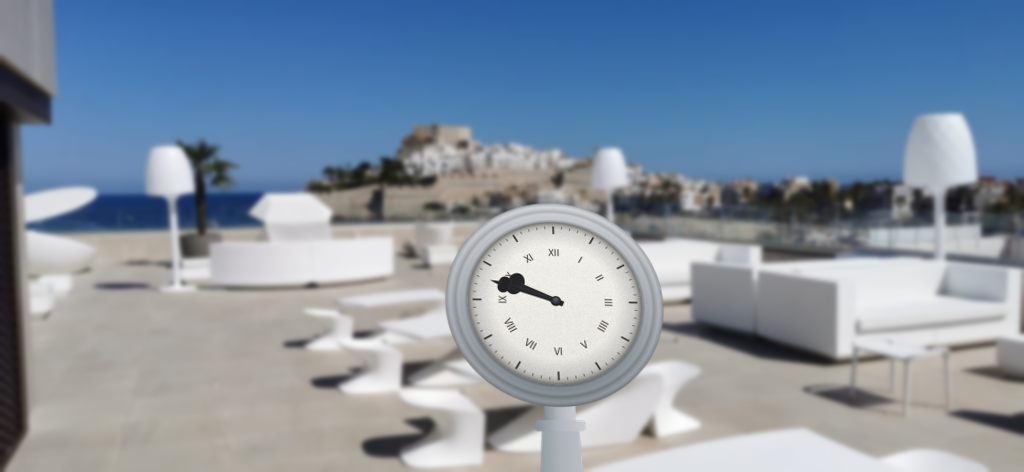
9:48
